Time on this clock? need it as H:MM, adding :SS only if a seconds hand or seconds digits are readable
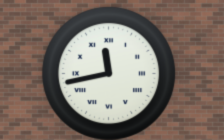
11:43
